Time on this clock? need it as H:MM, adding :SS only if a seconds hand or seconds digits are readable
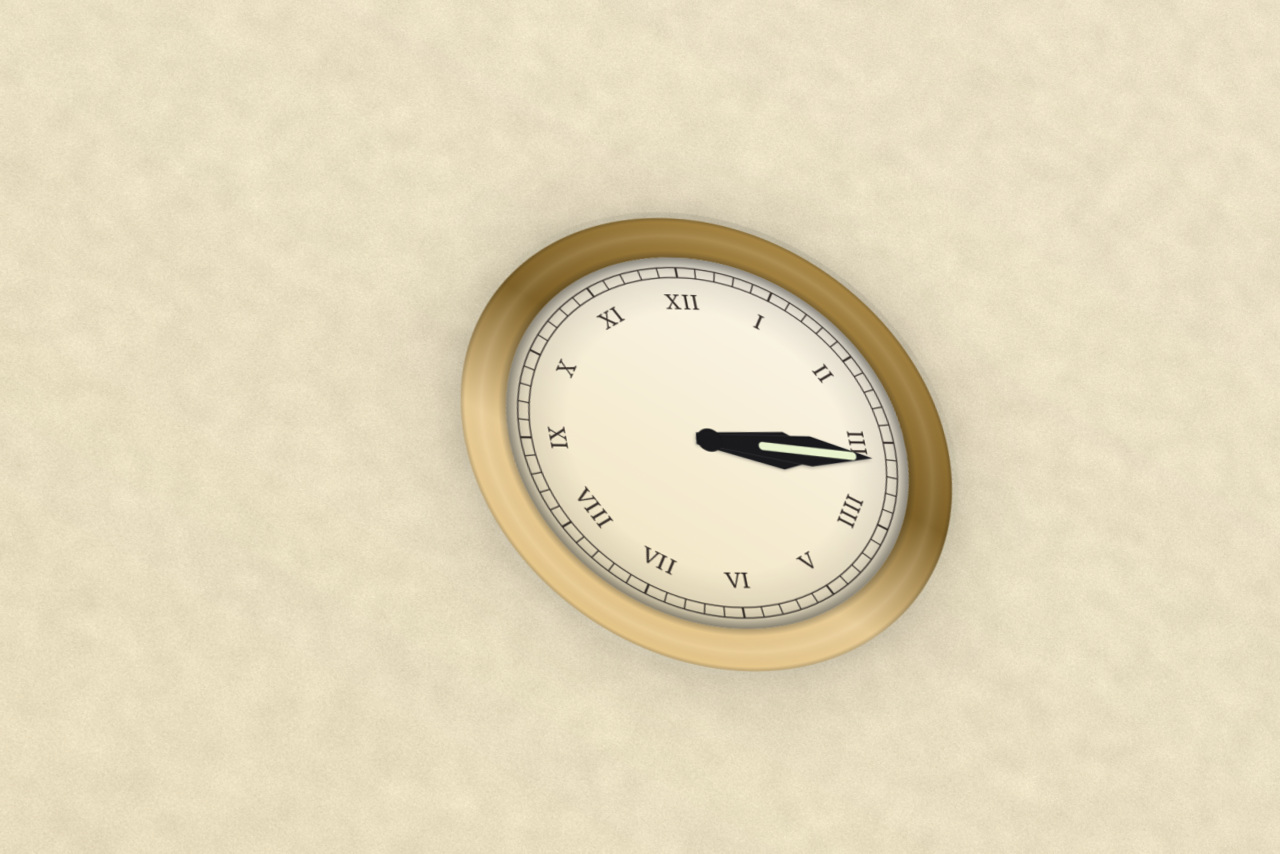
3:16
